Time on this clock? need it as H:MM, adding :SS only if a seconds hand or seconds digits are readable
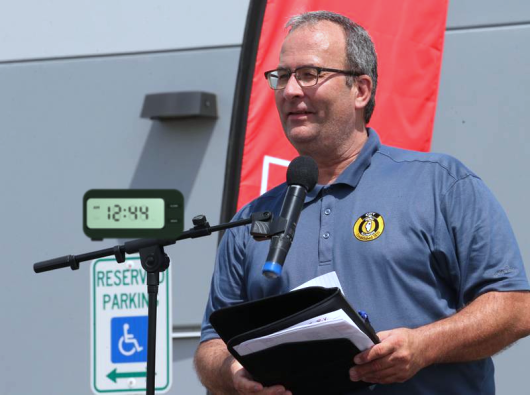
12:44
